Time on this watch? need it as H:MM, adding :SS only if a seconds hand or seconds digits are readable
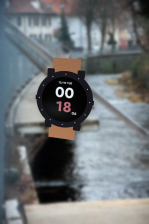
0:18
